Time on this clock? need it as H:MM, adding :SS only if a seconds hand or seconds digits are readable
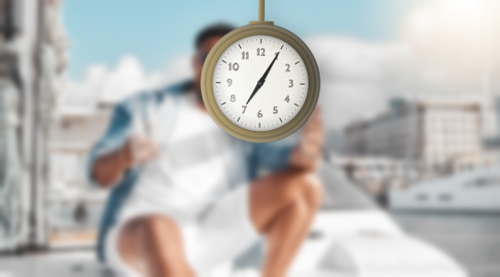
7:05
